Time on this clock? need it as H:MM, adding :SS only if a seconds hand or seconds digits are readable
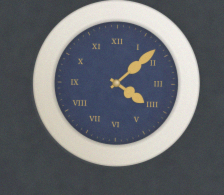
4:08
